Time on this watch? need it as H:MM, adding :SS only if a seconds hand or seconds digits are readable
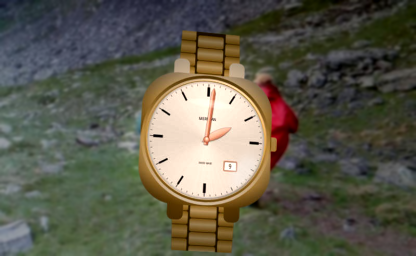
2:01
